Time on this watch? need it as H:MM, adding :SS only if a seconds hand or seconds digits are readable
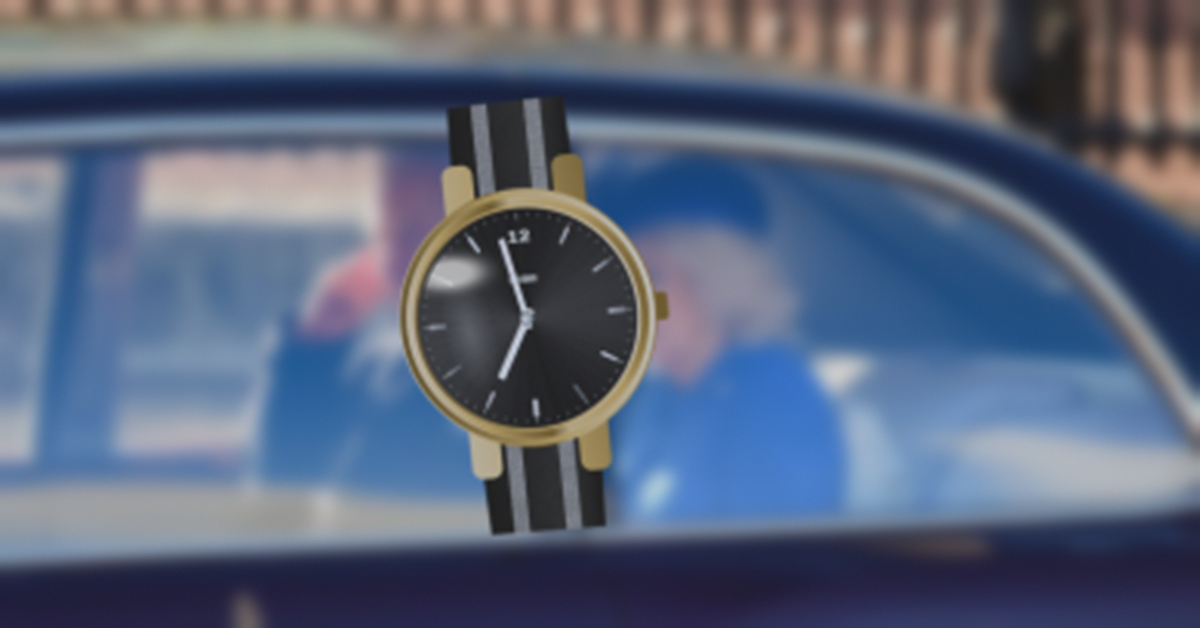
6:58
